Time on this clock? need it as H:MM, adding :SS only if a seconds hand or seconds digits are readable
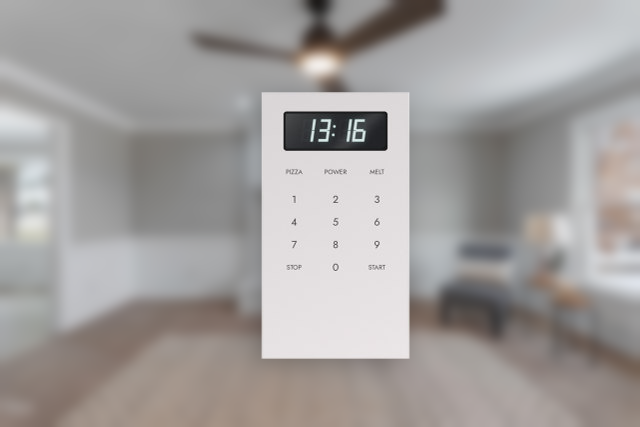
13:16
